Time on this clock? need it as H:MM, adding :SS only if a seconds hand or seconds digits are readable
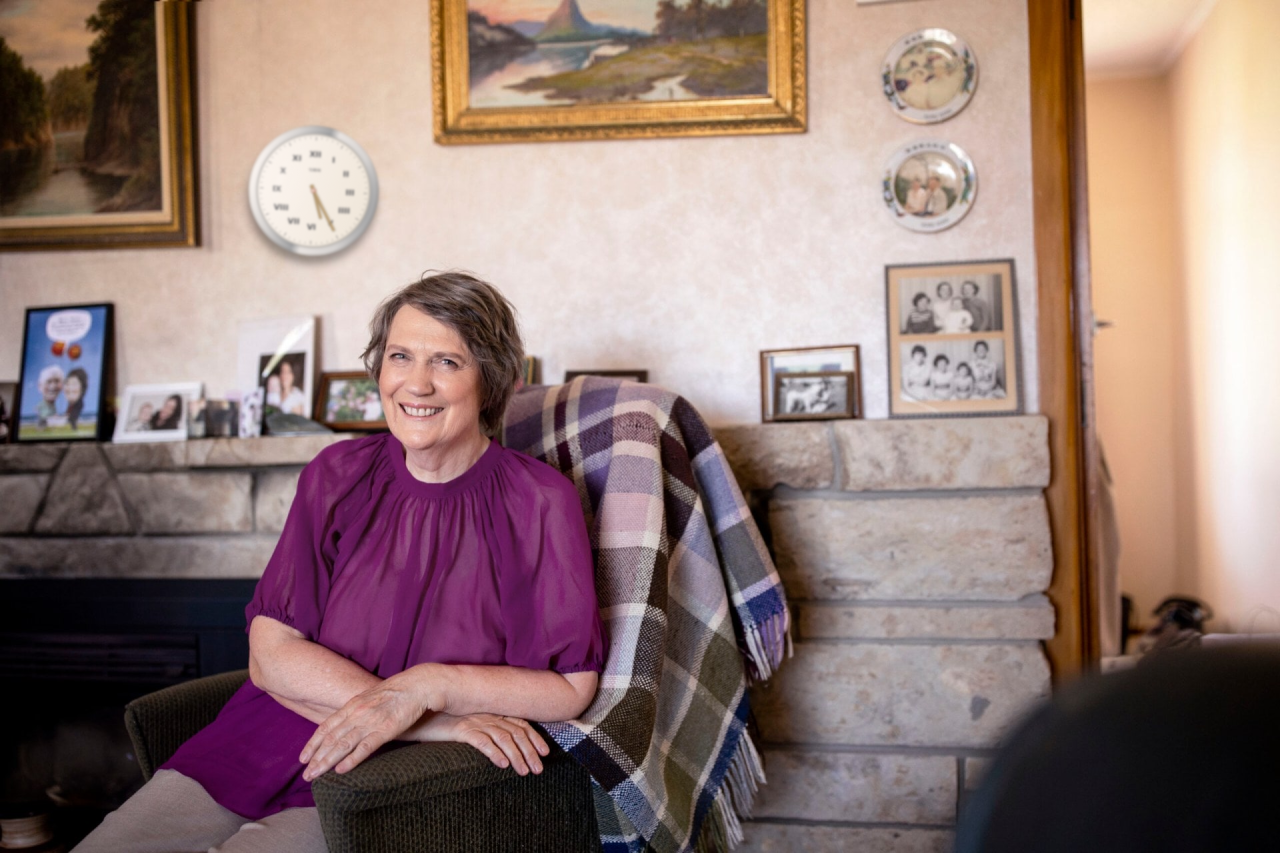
5:25
